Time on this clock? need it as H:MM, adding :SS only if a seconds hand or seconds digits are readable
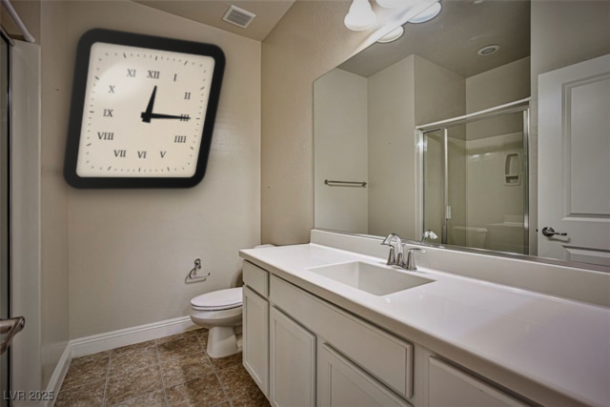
12:15
